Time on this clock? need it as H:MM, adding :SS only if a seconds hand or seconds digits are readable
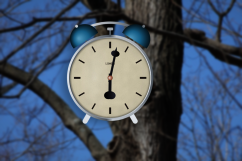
6:02
